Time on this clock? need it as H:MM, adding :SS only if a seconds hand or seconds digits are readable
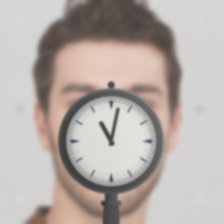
11:02
